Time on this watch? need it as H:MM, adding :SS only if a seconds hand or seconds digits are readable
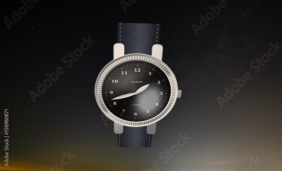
1:42
